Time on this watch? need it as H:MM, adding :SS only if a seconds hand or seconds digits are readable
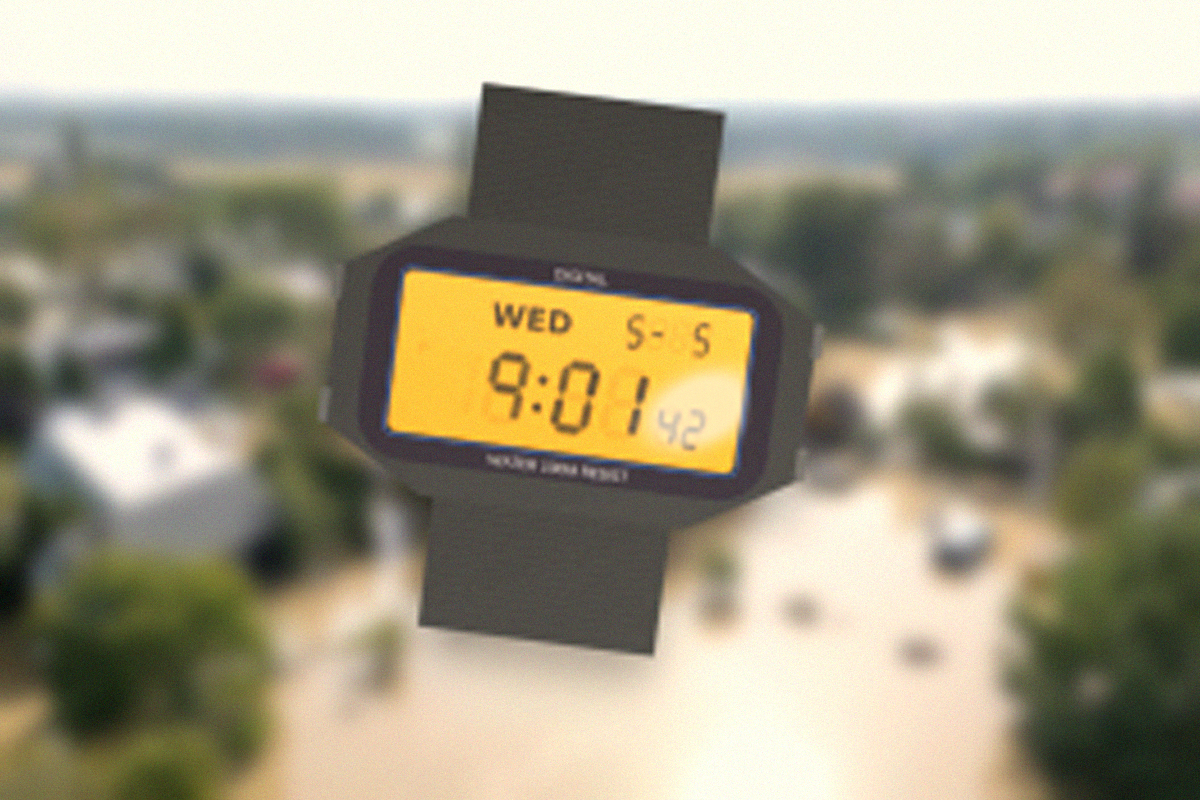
9:01:42
